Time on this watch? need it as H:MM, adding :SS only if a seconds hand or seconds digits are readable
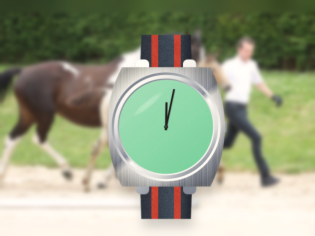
12:02
